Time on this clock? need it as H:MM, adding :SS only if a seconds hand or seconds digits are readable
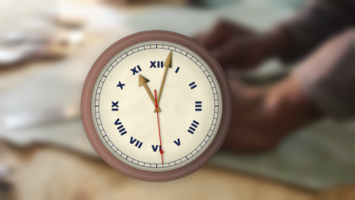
11:02:29
